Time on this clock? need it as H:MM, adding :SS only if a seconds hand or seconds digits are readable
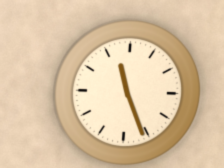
11:26
